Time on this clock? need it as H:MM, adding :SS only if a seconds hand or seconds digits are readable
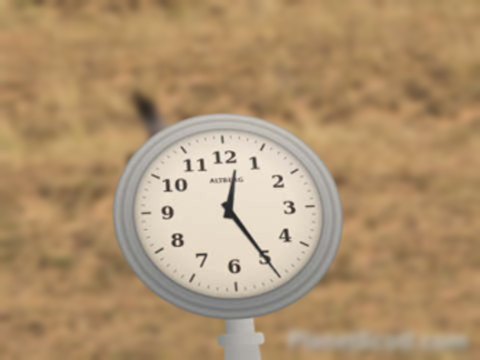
12:25
